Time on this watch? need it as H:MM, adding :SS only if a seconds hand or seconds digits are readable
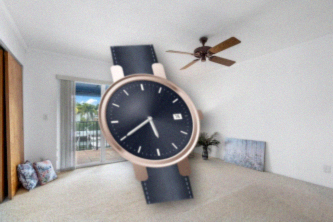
5:40
